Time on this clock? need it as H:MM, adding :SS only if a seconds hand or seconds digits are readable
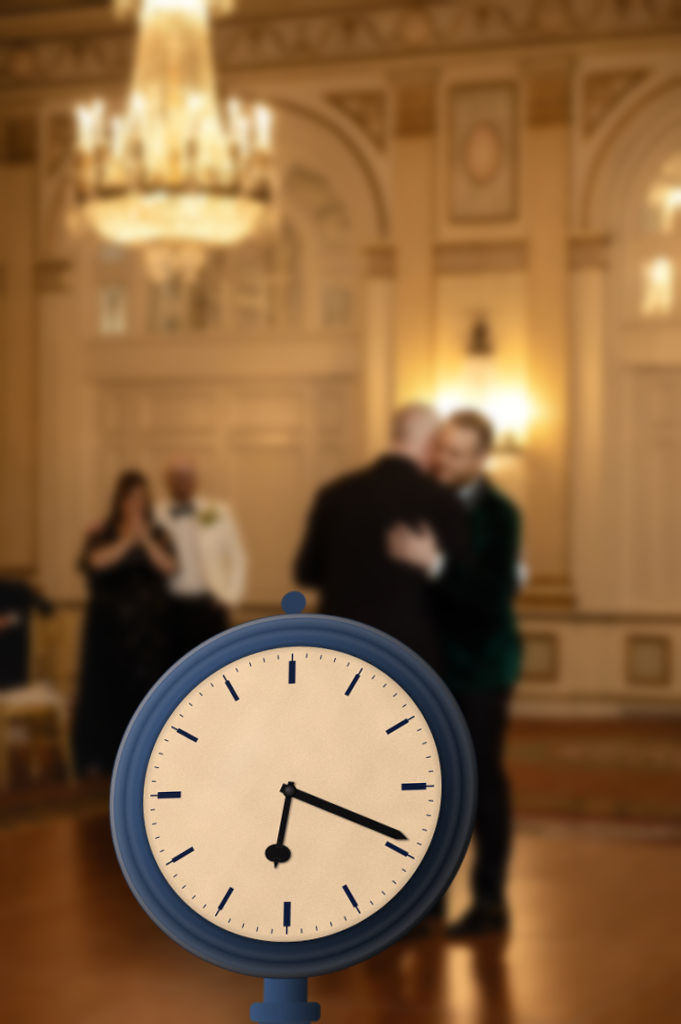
6:19
